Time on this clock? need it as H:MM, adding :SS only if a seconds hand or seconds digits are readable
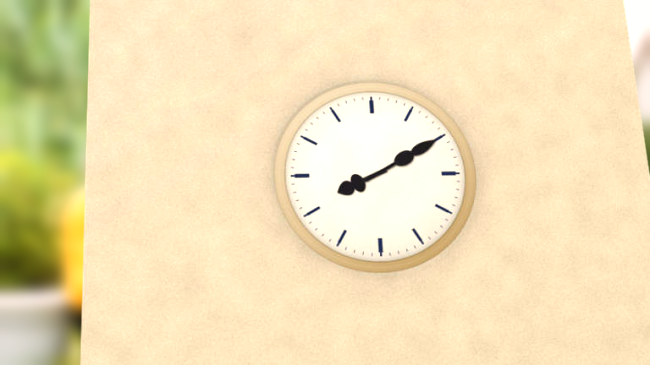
8:10
